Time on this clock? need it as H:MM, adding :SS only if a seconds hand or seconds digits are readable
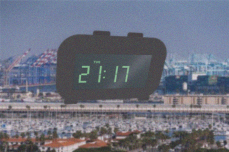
21:17
